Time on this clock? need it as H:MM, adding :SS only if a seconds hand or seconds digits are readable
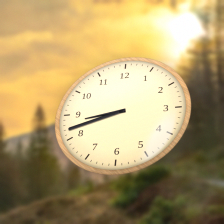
8:42
